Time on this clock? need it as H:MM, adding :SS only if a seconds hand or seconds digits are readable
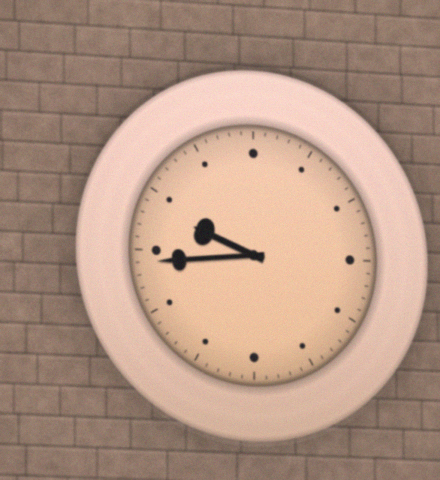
9:44
